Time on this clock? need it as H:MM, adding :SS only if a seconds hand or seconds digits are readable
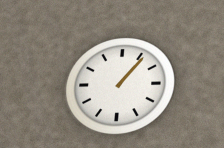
1:06
